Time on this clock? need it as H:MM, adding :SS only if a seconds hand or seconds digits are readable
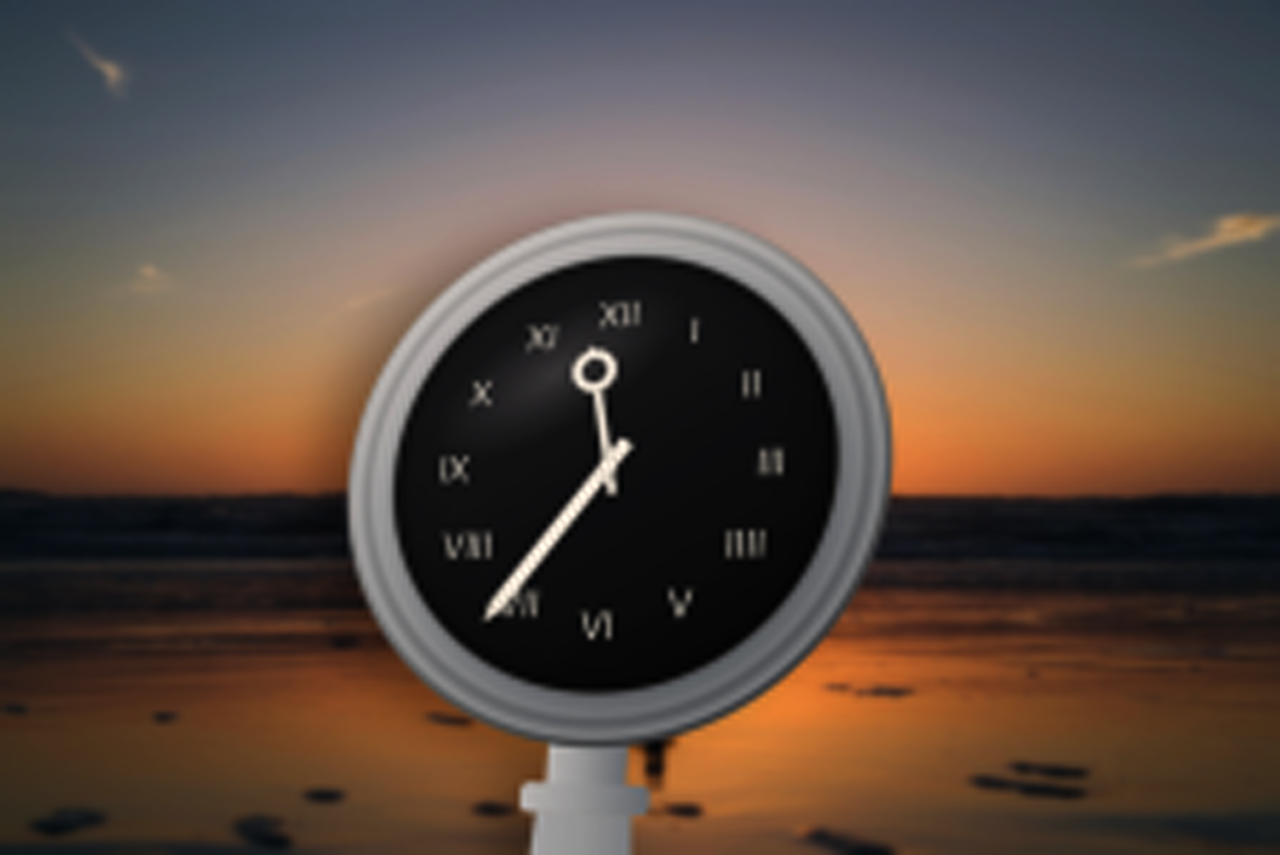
11:36
